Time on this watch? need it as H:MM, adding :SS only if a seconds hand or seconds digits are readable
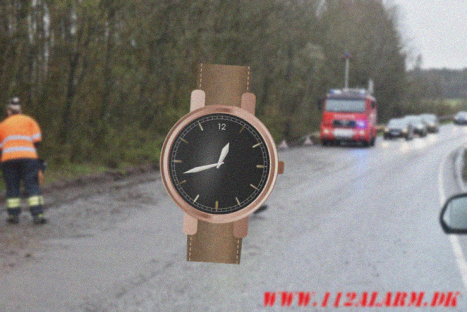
12:42
